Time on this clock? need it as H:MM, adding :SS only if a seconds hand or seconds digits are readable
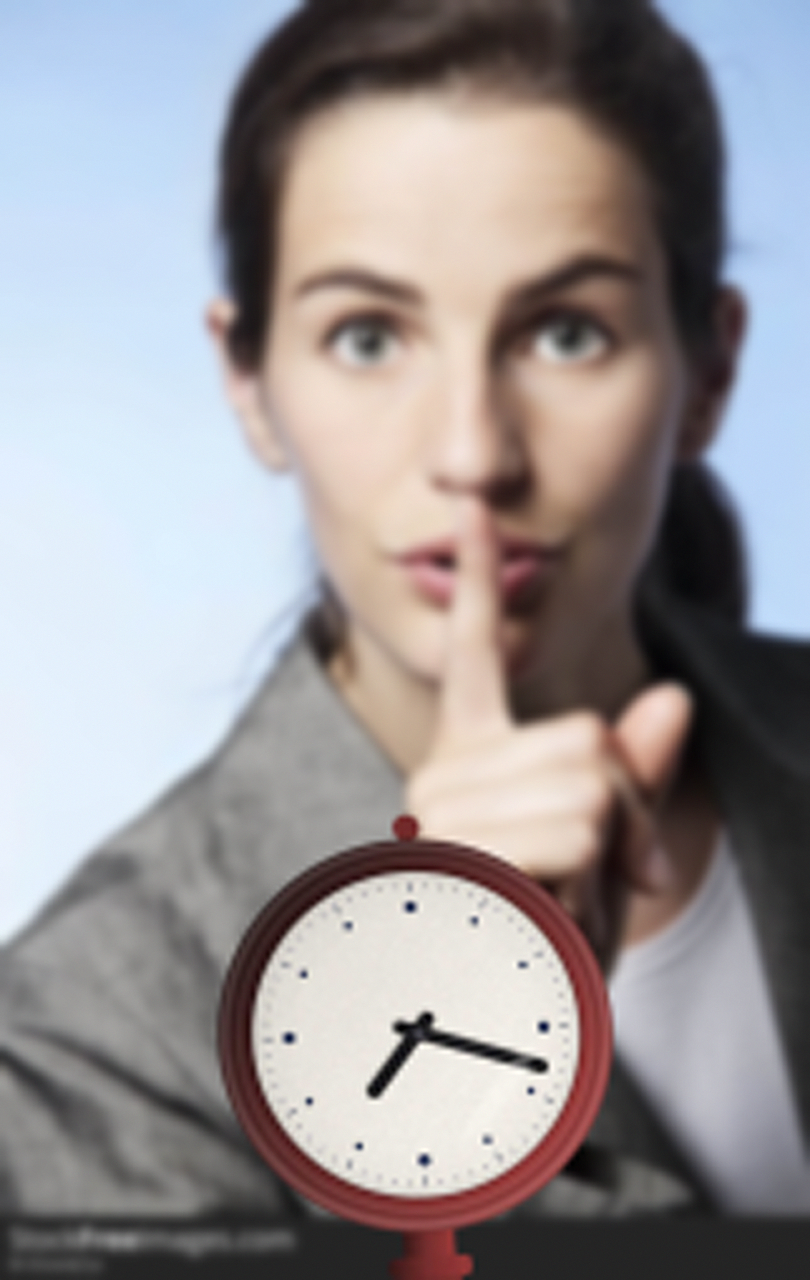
7:18
